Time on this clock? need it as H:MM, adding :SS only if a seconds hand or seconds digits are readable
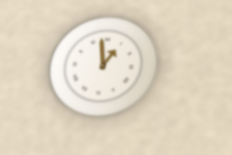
12:58
